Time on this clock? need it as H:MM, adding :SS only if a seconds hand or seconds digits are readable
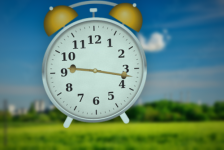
9:17
